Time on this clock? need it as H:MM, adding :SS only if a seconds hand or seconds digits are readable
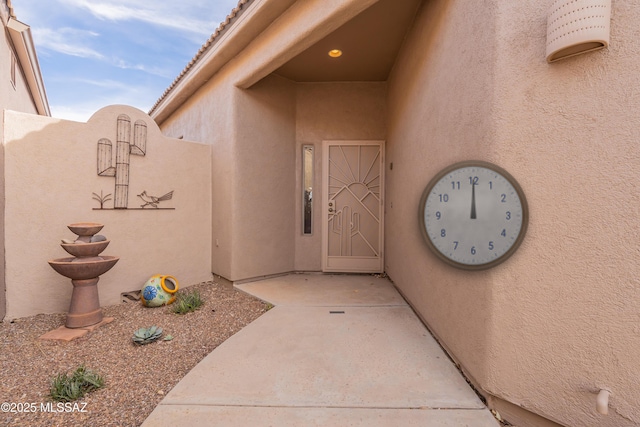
12:00
